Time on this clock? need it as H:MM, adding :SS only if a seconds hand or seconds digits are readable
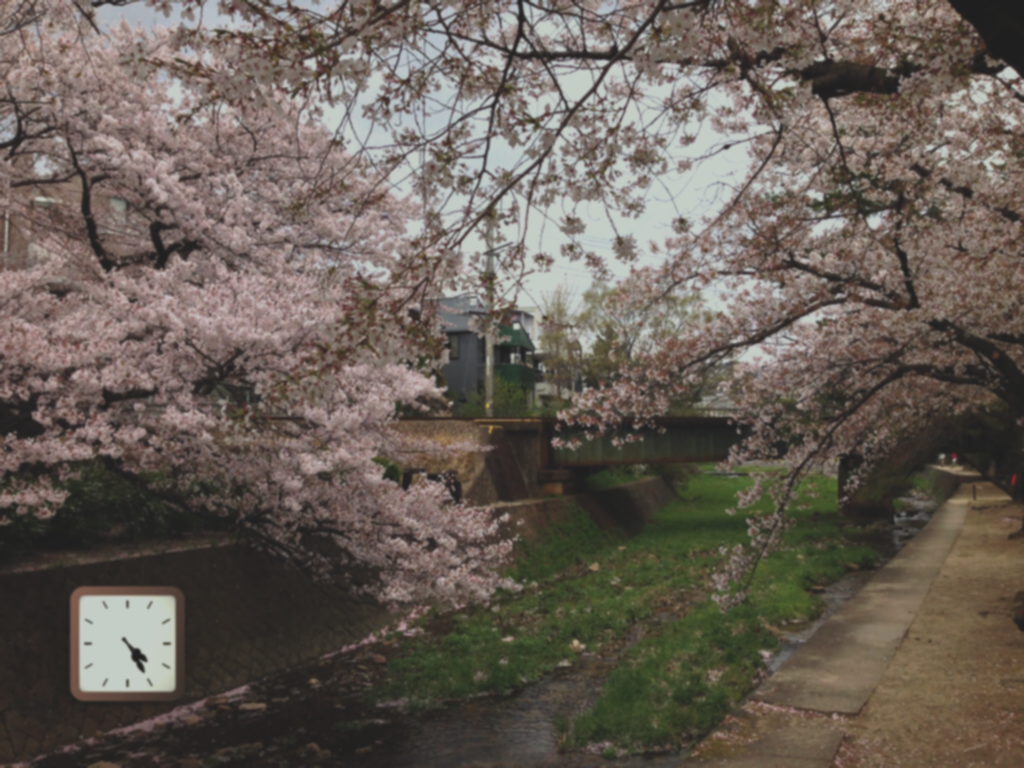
4:25
